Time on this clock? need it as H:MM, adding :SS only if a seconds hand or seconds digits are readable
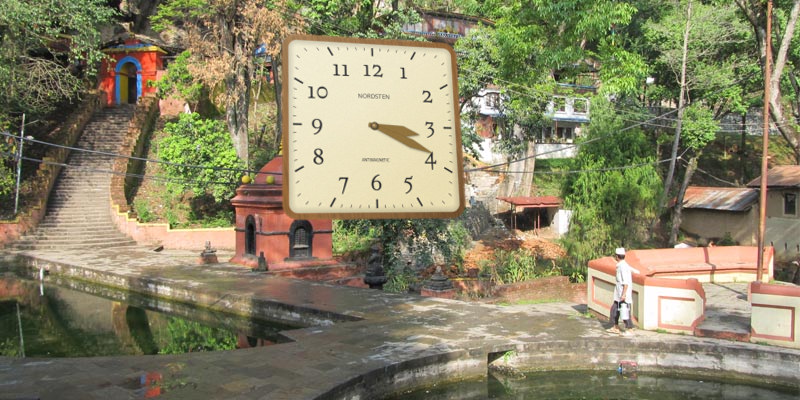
3:19
